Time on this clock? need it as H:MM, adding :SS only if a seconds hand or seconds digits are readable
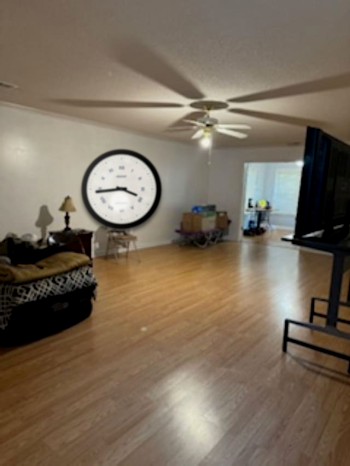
3:44
